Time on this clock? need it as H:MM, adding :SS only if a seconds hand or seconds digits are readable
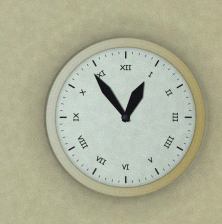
12:54
